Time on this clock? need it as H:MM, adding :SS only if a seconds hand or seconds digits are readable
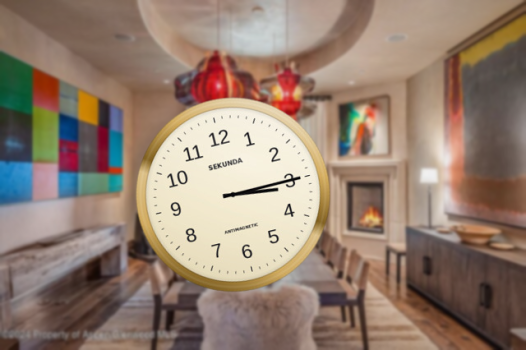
3:15
